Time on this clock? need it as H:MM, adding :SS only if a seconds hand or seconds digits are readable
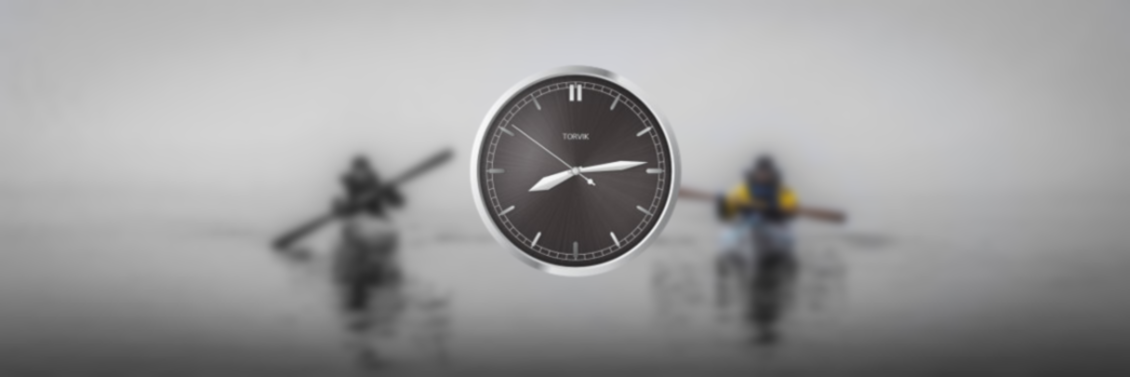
8:13:51
